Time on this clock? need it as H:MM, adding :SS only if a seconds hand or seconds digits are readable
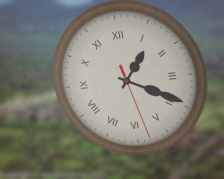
1:19:28
